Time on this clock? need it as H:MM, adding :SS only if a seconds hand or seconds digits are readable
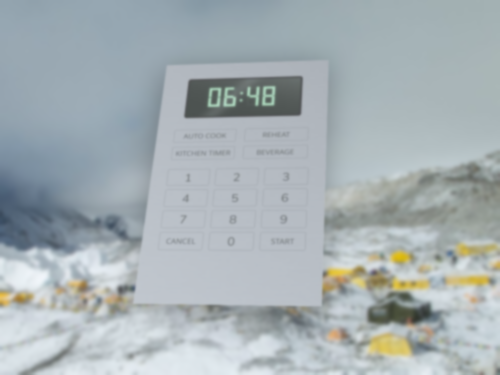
6:48
